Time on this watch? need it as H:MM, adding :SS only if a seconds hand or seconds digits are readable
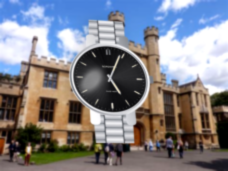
5:04
